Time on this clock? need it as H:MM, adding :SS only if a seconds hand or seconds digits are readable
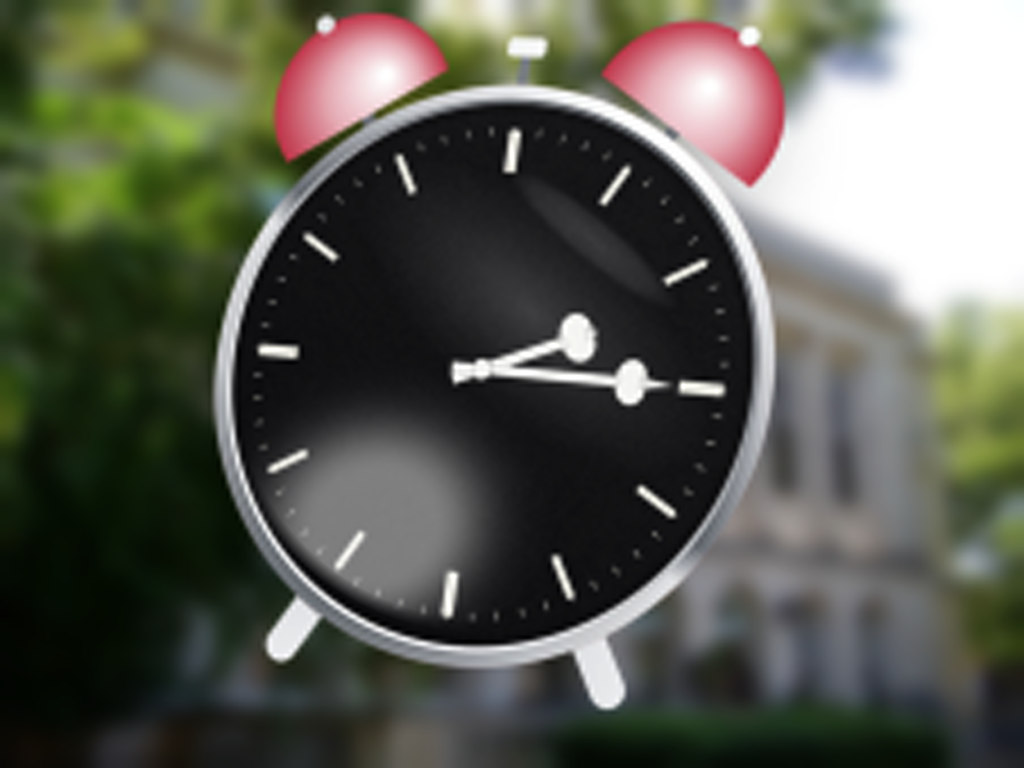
2:15
